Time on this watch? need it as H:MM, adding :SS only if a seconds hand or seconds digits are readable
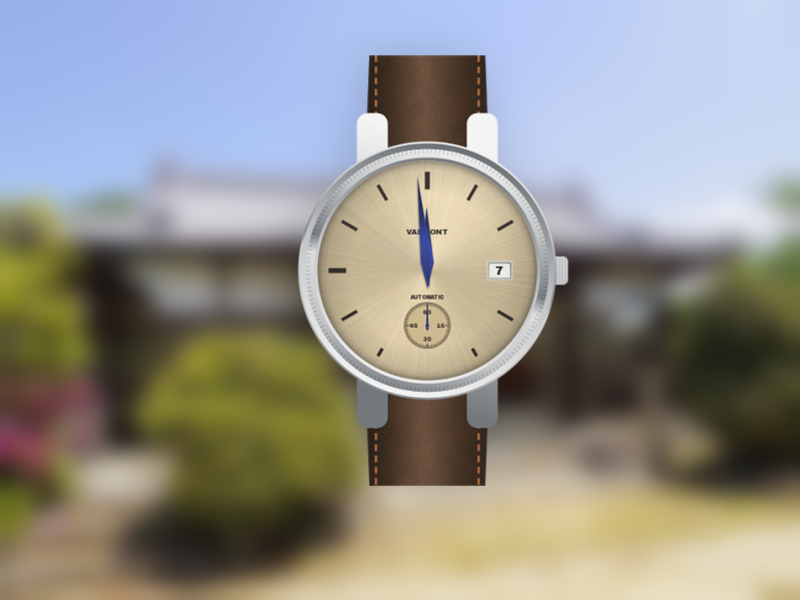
11:59
